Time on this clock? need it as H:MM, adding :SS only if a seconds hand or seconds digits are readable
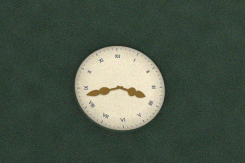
3:43
